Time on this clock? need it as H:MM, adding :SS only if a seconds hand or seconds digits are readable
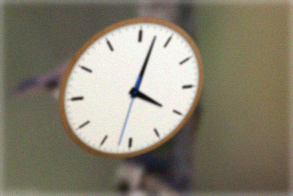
4:02:32
